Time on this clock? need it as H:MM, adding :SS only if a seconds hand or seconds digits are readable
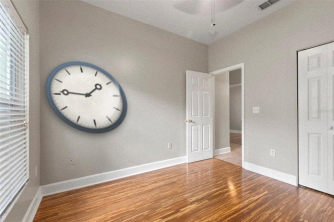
1:46
